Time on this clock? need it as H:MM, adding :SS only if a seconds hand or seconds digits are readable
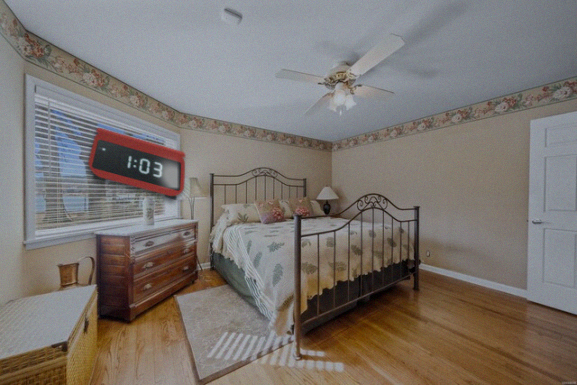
1:03
